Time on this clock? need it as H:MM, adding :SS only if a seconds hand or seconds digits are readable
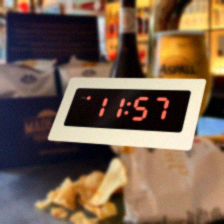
11:57
